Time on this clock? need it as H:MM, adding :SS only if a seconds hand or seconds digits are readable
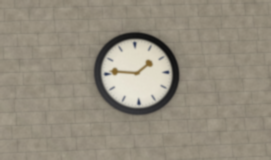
1:46
